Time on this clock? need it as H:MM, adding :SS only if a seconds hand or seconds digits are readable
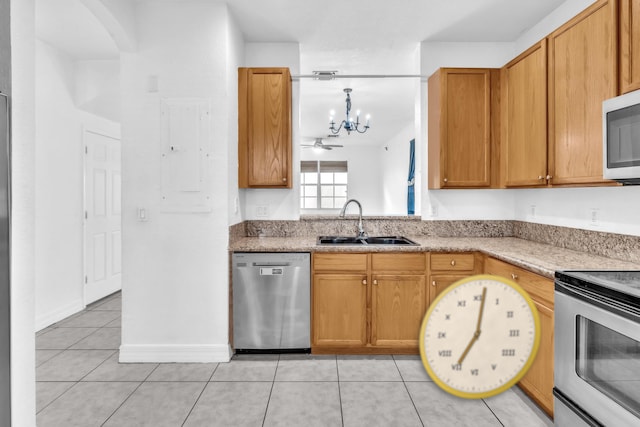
7:01
